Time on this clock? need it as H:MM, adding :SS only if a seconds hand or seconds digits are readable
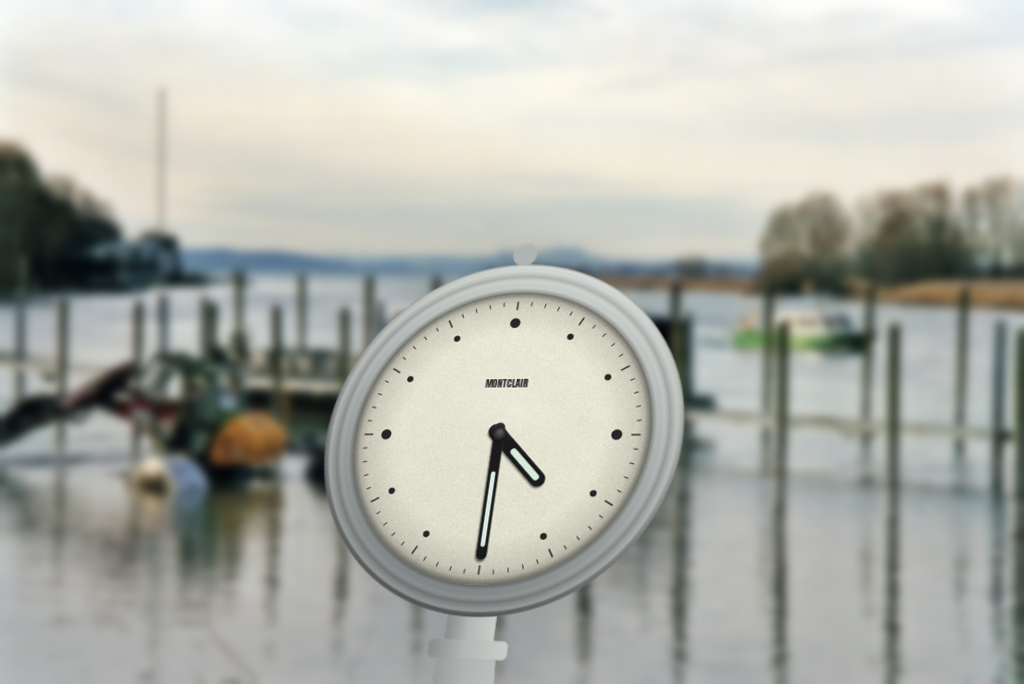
4:30
